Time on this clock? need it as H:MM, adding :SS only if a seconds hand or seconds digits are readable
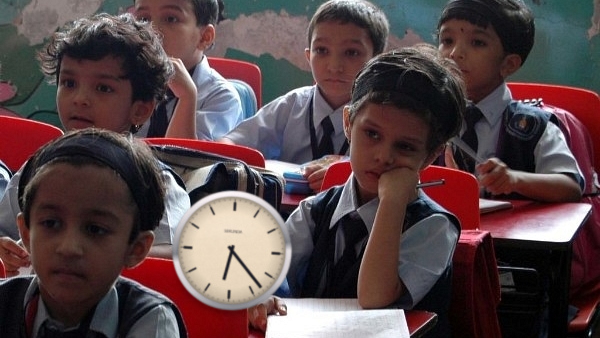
6:23
